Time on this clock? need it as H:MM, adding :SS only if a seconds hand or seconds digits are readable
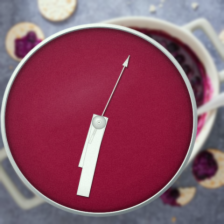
6:32:04
